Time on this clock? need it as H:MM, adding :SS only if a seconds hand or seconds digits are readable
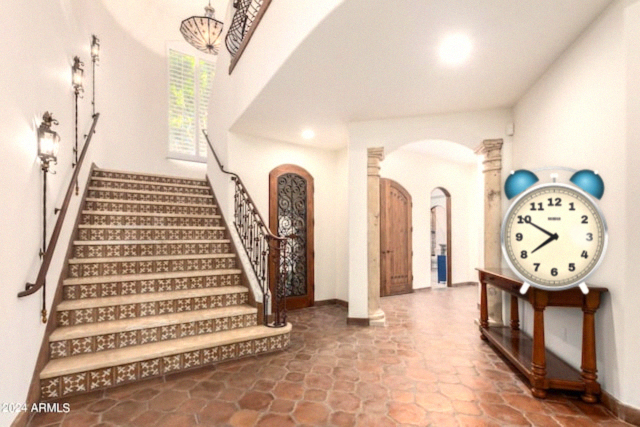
7:50
